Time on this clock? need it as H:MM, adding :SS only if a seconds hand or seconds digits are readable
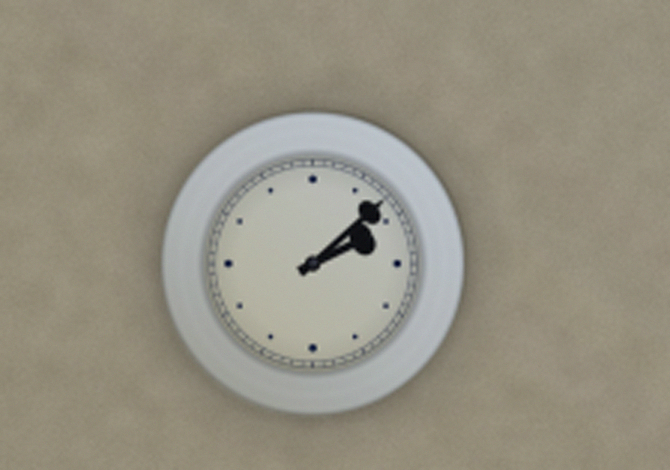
2:08
